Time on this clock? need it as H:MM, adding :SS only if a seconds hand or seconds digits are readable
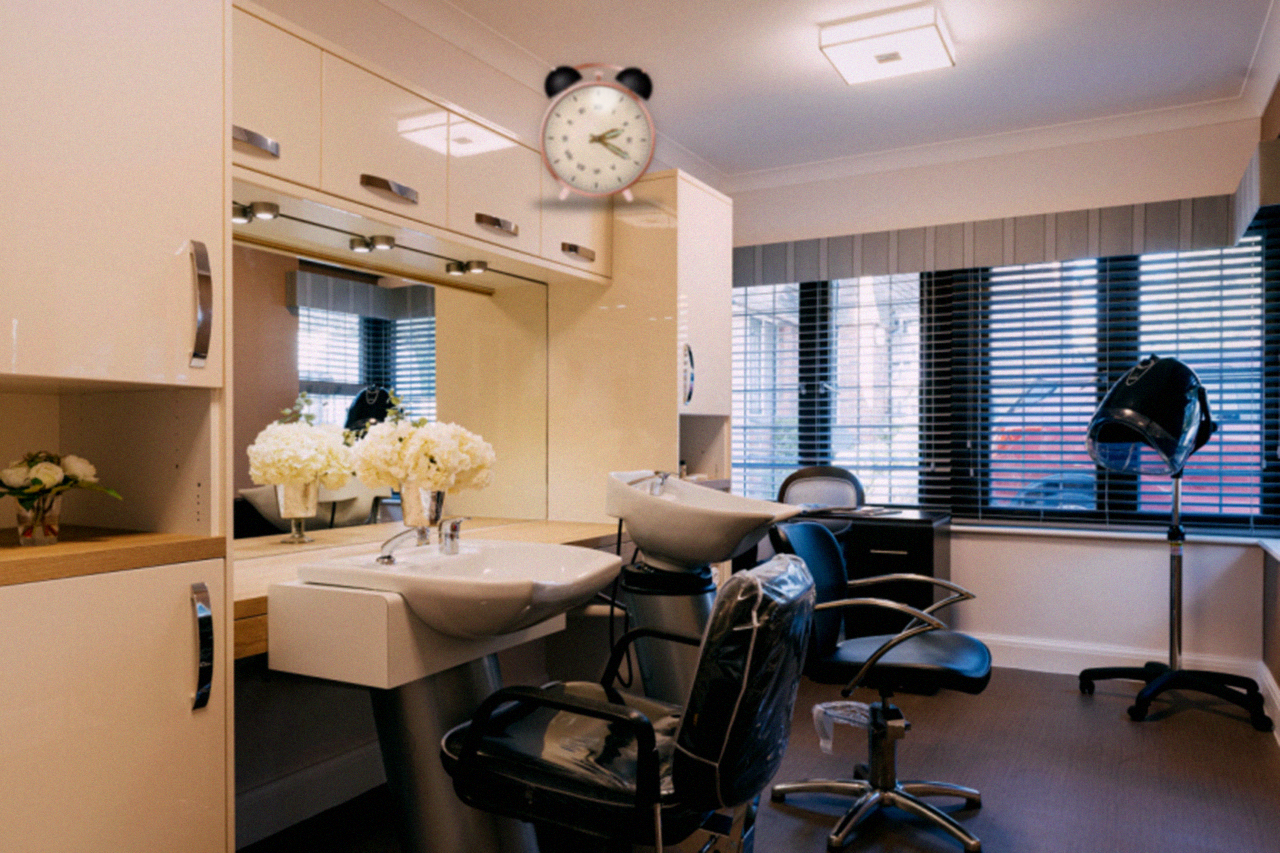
2:20
